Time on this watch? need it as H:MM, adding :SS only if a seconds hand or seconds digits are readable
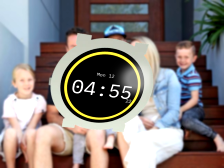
4:55
